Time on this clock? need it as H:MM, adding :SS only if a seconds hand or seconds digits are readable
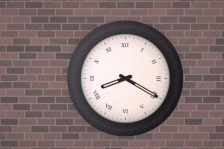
8:20
